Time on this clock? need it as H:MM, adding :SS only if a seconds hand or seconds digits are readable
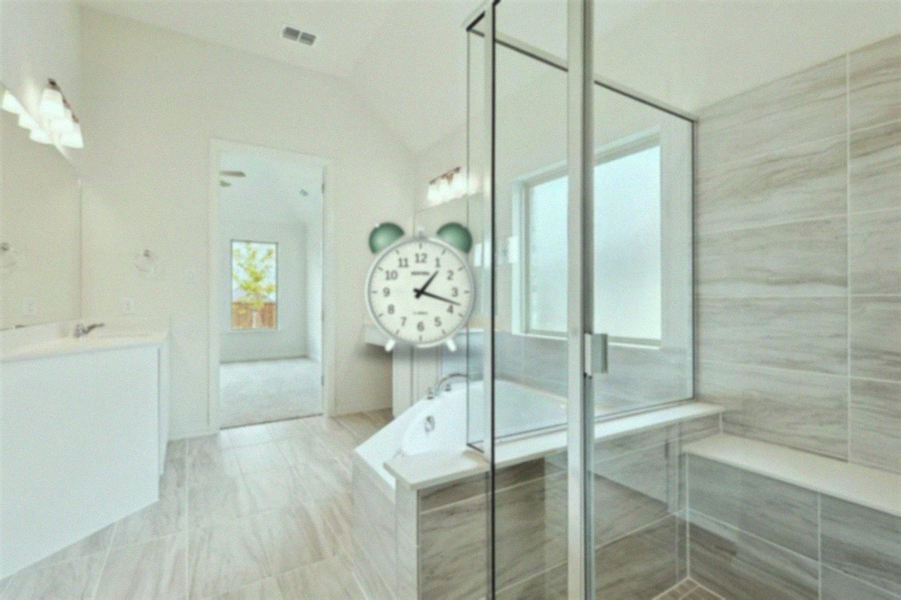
1:18
